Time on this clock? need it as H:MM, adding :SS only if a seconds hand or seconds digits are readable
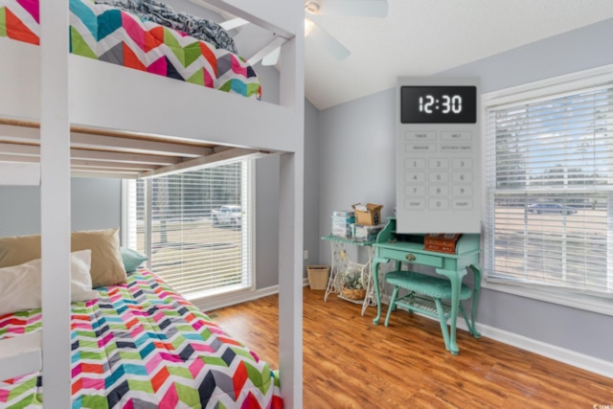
12:30
